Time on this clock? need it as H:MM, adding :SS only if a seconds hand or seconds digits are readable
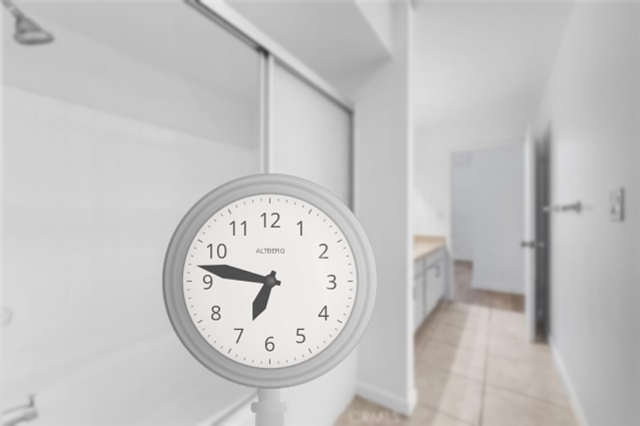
6:47
